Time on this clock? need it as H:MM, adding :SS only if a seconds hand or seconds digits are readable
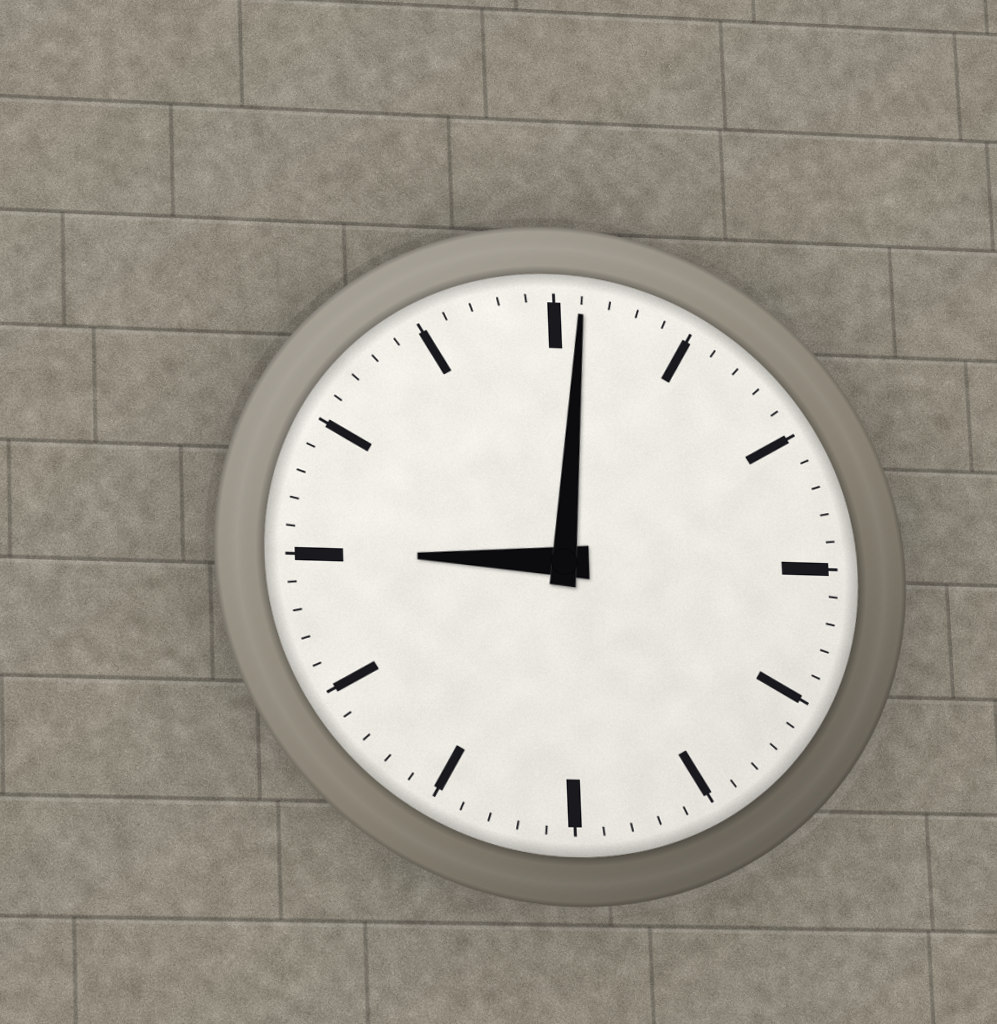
9:01
